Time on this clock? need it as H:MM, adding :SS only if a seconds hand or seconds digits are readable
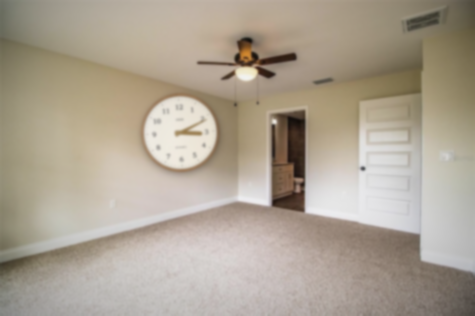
3:11
